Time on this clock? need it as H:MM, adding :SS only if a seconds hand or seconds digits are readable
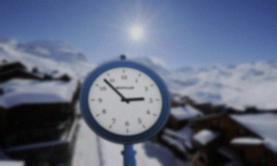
2:53
